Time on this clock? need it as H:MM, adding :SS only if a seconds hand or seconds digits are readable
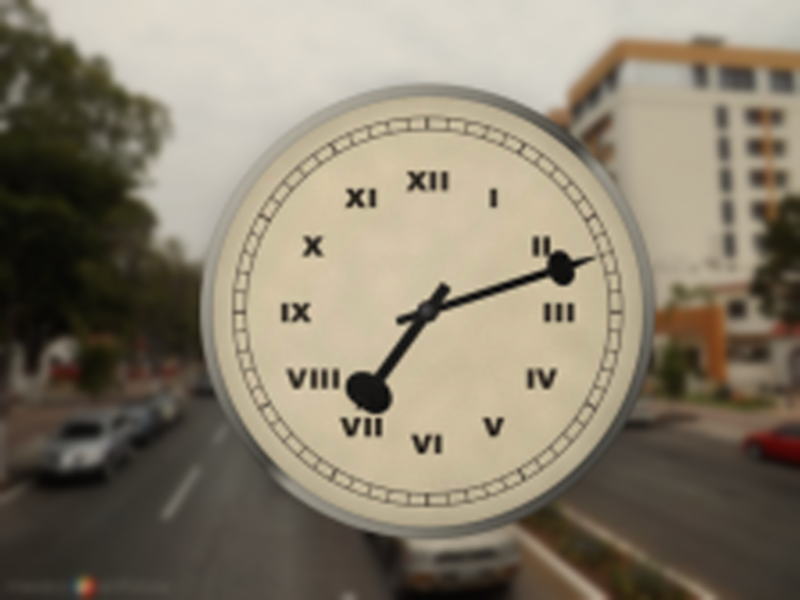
7:12
